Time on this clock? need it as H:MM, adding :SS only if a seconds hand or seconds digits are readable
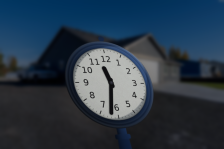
11:32
